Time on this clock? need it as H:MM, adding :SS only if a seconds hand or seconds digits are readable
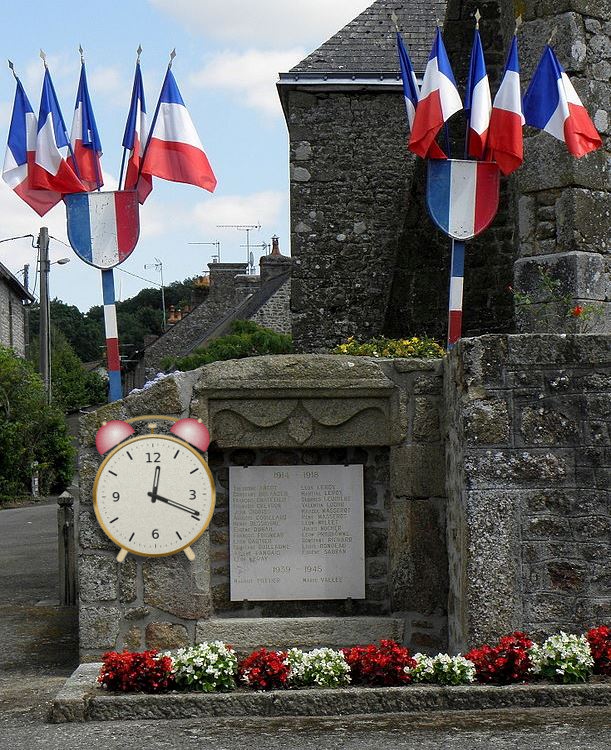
12:19
